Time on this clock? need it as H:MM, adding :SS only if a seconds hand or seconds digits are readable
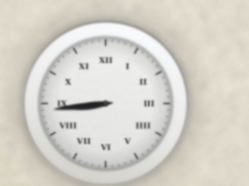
8:44
